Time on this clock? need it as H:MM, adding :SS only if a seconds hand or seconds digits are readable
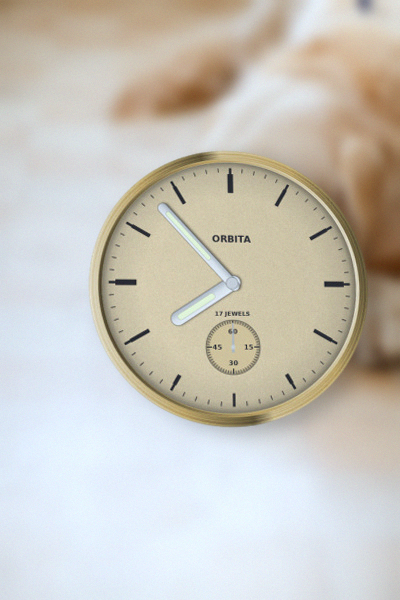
7:53
